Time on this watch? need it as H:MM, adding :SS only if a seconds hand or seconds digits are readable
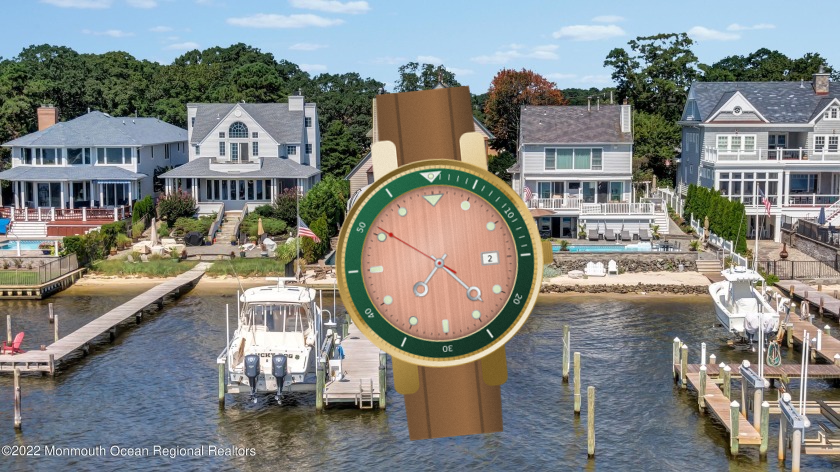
7:22:51
